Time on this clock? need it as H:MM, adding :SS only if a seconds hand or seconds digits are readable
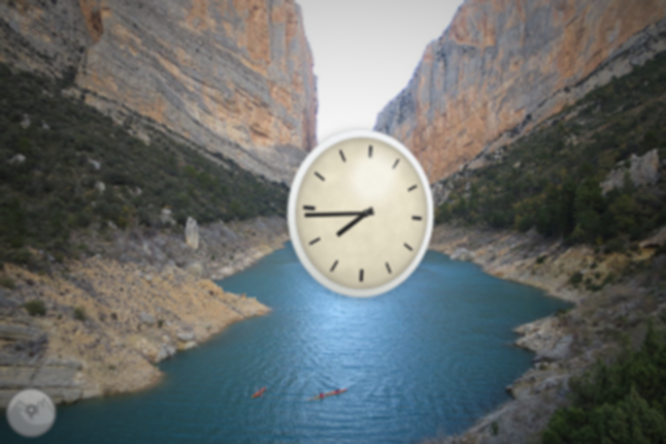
7:44
